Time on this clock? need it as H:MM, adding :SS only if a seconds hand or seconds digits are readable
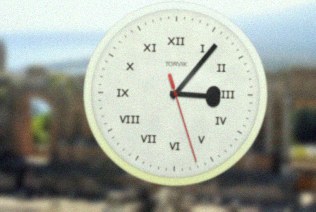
3:06:27
